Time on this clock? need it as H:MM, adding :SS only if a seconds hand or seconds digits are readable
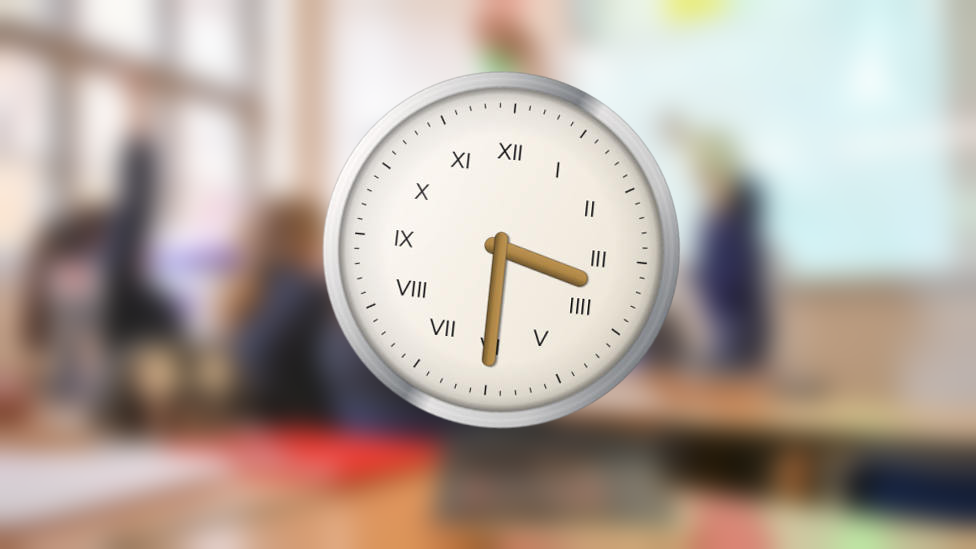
3:30
